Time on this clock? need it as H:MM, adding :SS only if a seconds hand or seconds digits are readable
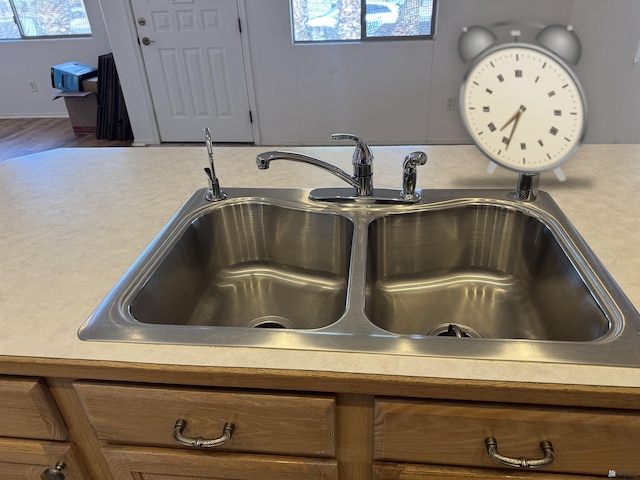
7:34
